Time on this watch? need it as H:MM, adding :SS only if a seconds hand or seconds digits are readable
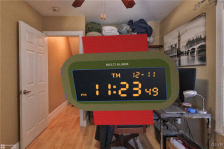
11:23:49
